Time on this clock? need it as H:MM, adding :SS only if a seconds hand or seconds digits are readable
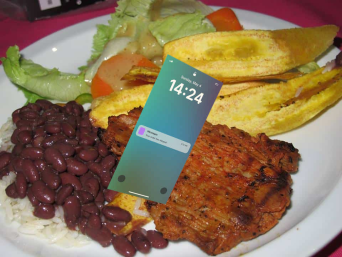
14:24
